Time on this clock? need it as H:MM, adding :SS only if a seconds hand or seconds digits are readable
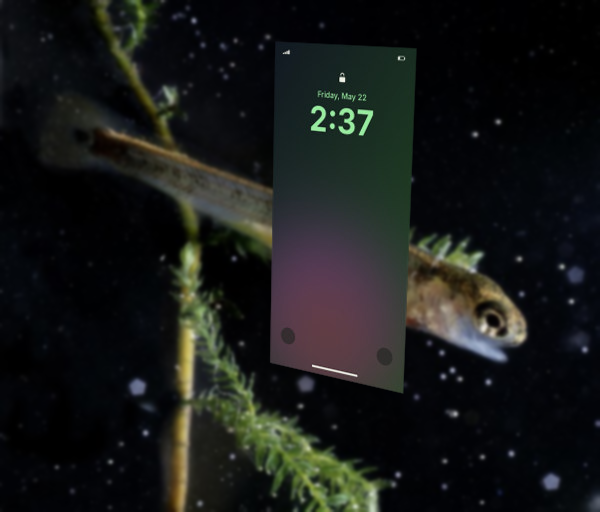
2:37
